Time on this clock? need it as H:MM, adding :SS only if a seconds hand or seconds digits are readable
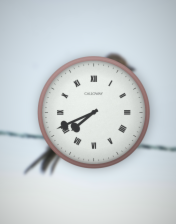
7:41
